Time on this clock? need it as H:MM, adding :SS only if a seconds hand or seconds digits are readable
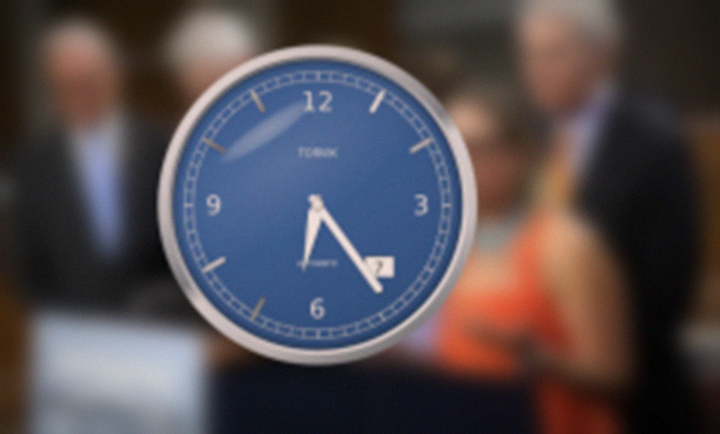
6:24
